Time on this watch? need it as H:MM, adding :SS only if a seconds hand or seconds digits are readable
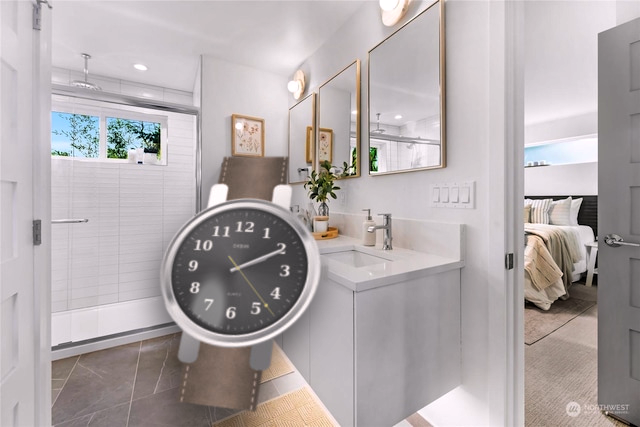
2:10:23
